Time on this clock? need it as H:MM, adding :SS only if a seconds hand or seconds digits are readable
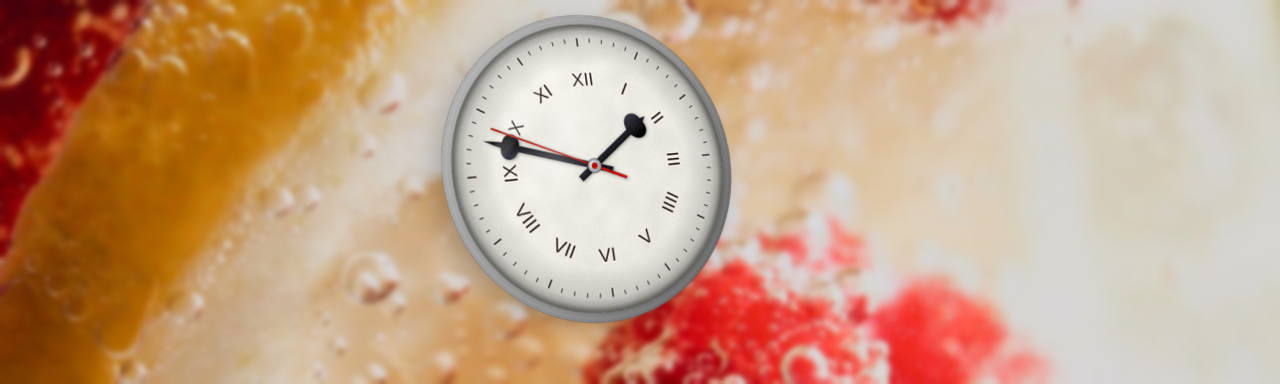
1:47:49
